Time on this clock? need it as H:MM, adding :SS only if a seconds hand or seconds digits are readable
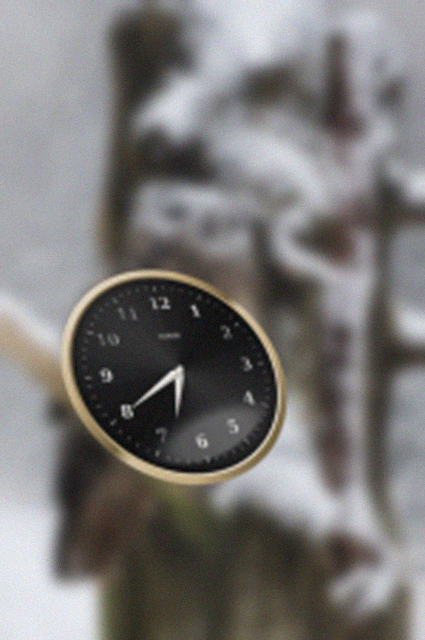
6:40
